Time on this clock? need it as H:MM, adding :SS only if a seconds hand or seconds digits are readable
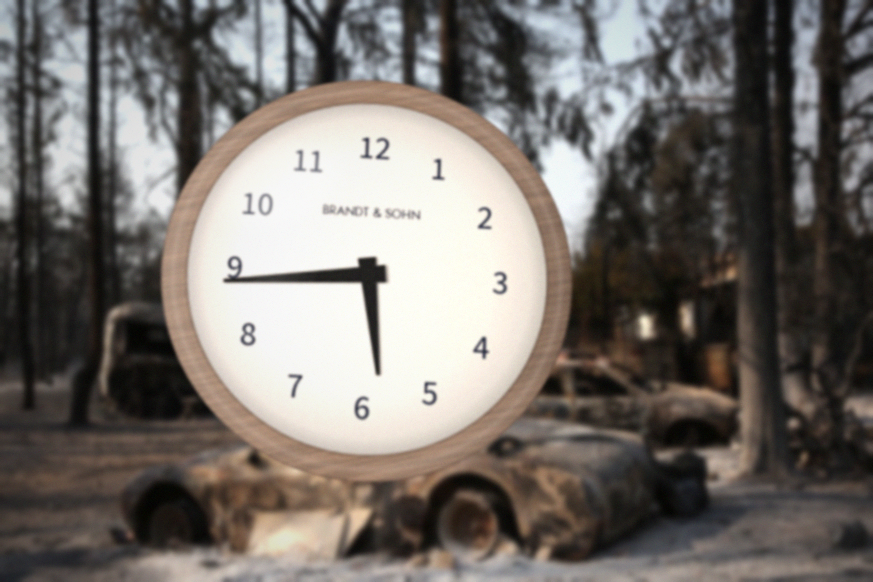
5:44
